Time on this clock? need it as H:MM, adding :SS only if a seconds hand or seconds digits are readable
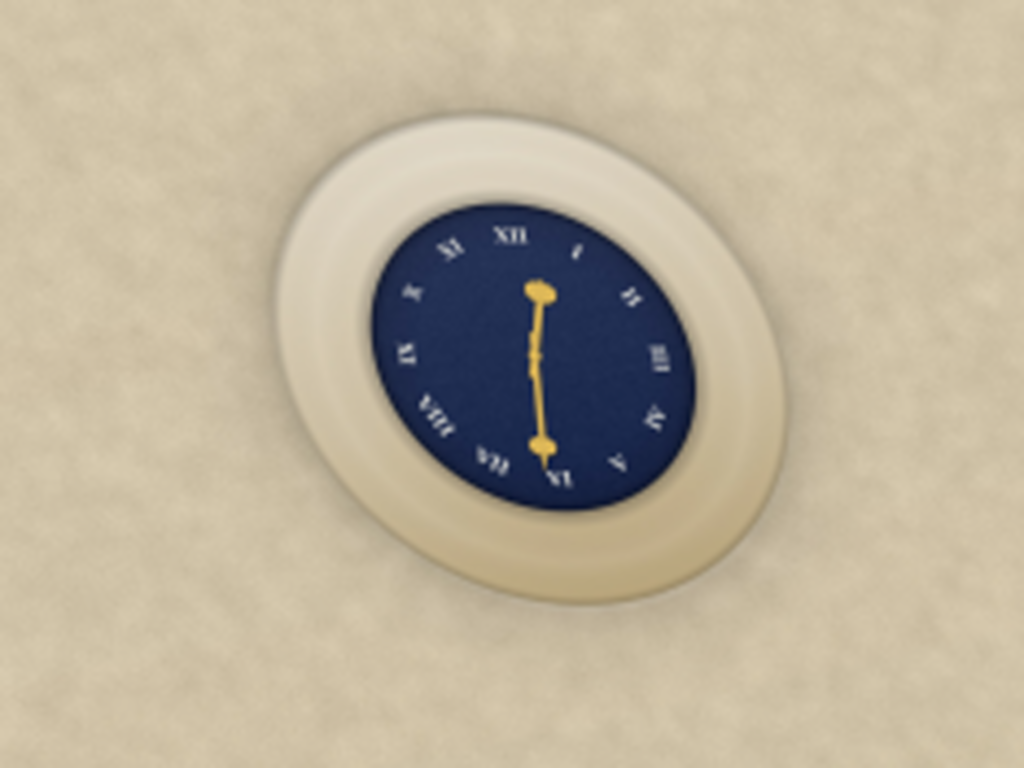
12:31
